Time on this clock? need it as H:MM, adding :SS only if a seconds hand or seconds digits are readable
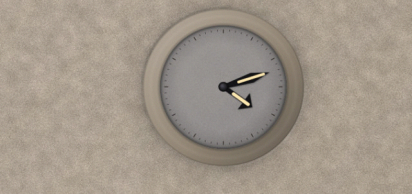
4:12
